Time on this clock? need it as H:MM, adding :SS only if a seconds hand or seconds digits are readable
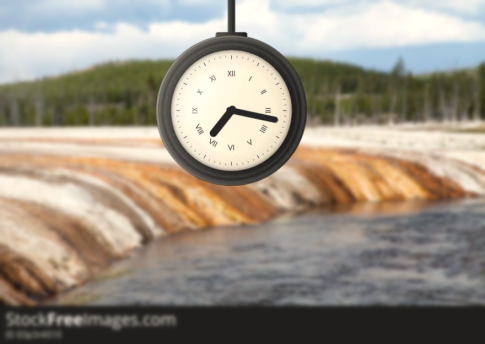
7:17
